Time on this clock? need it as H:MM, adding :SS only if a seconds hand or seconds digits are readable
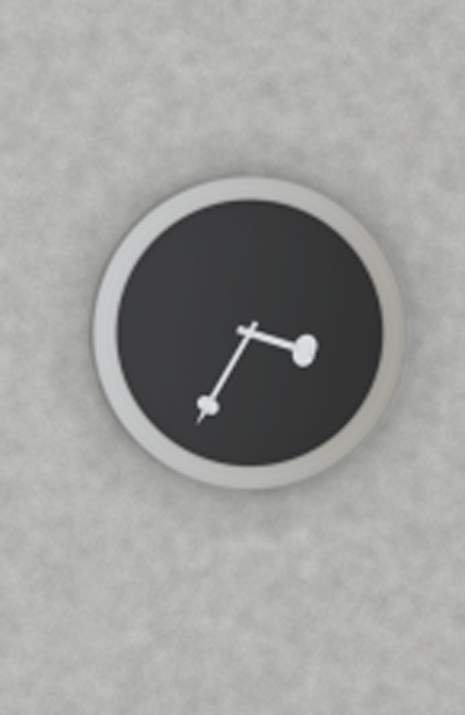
3:35
